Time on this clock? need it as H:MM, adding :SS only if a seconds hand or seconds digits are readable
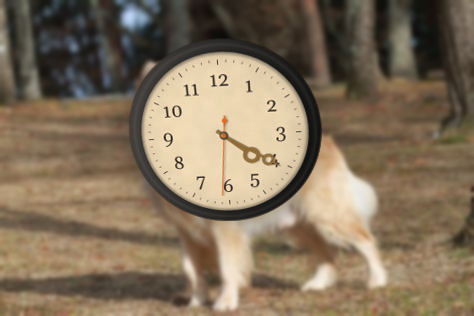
4:20:31
